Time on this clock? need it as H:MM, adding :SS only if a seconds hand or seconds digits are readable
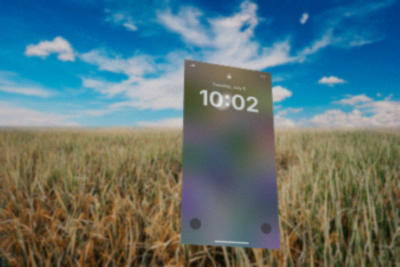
10:02
